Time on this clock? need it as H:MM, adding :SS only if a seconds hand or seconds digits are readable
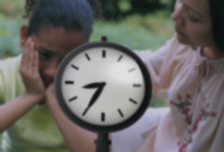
8:35
